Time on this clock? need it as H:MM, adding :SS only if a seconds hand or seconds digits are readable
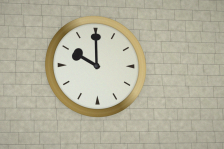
10:00
